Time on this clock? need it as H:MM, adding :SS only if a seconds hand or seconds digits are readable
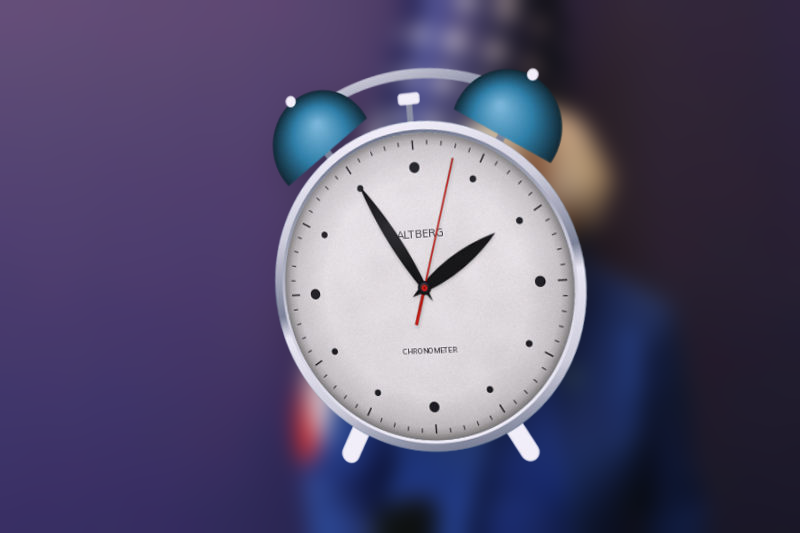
1:55:03
